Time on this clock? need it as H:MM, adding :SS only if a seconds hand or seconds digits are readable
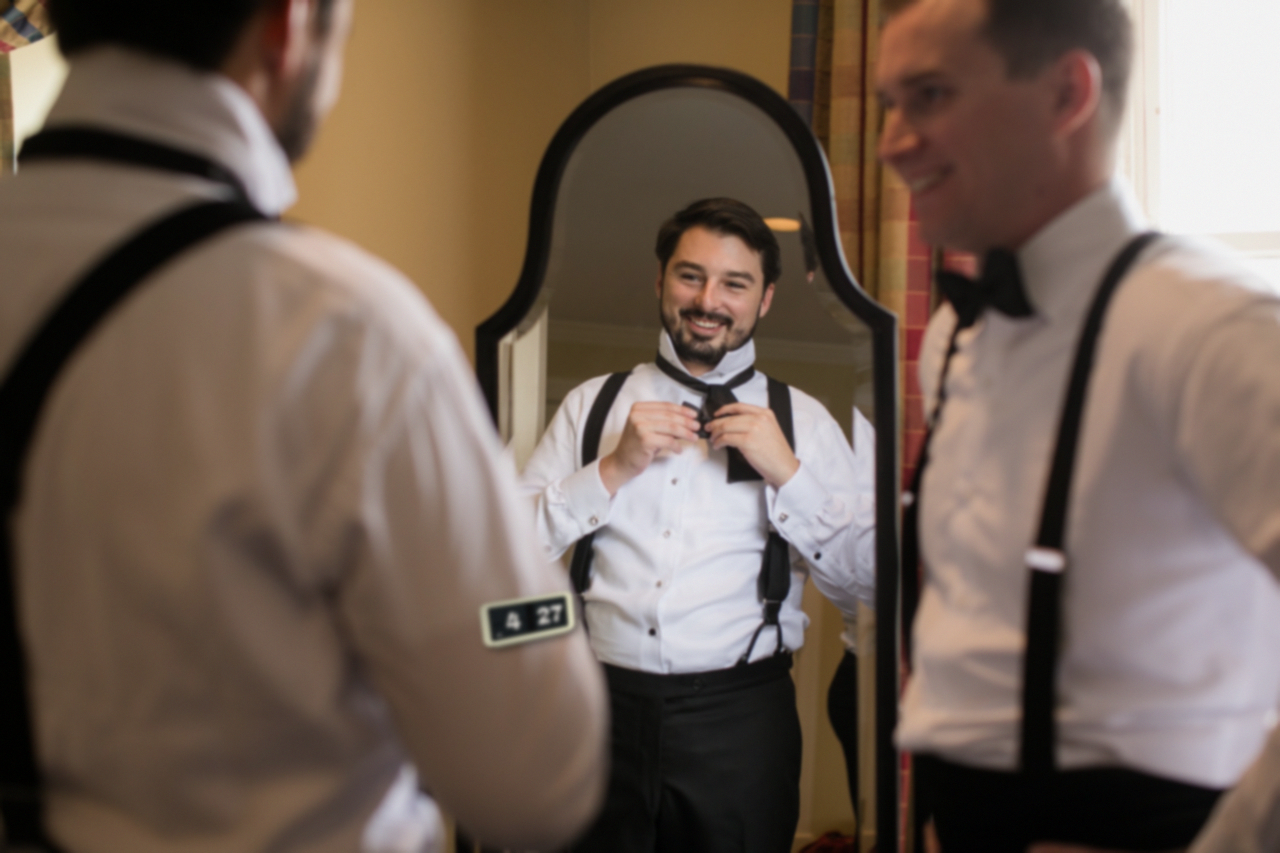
4:27
